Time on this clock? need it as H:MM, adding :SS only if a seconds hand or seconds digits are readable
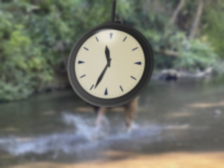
11:34
